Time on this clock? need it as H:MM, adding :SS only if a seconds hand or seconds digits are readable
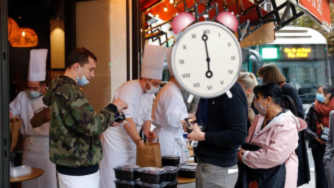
5:59
